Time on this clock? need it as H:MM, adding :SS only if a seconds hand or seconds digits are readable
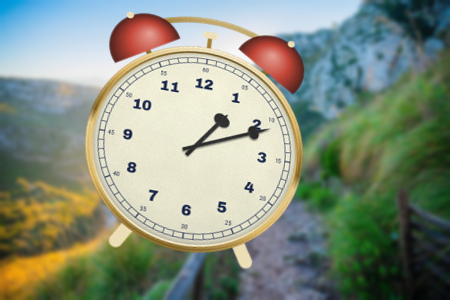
1:11
